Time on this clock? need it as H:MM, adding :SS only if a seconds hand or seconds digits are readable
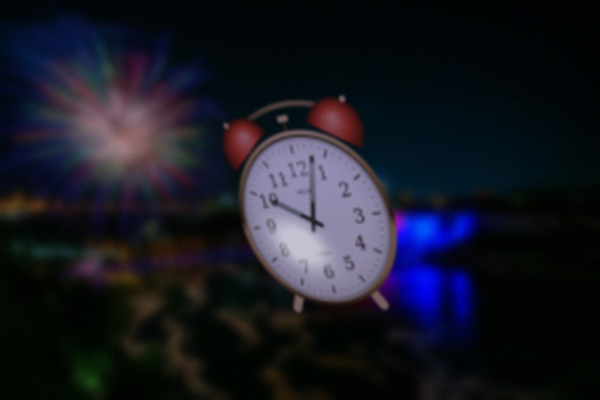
10:03
